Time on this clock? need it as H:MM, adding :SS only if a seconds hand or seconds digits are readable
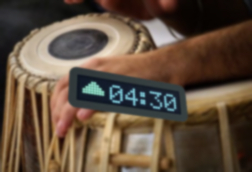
4:30
